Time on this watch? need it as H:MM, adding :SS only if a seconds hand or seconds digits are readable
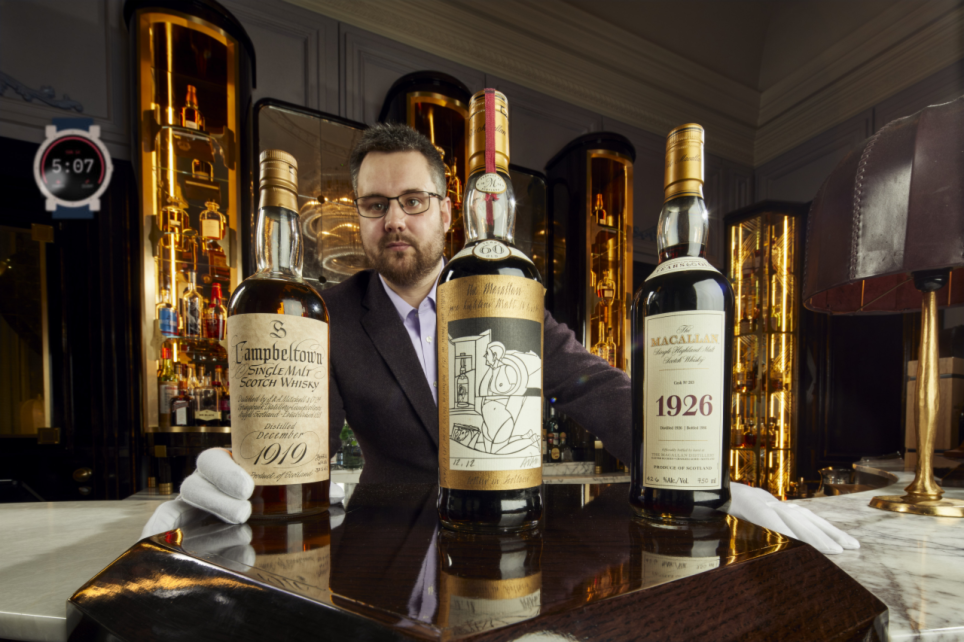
5:07
